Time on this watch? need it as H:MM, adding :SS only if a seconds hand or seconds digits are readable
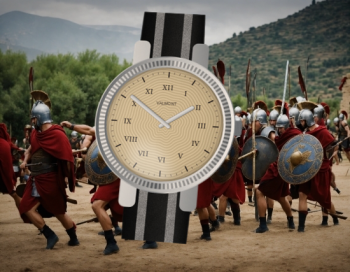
1:51
